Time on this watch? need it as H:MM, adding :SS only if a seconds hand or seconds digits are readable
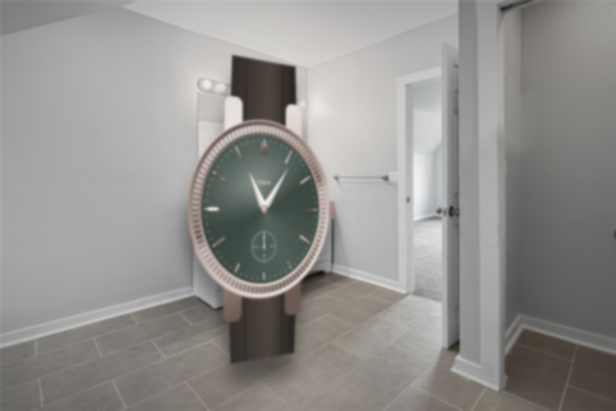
11:06
